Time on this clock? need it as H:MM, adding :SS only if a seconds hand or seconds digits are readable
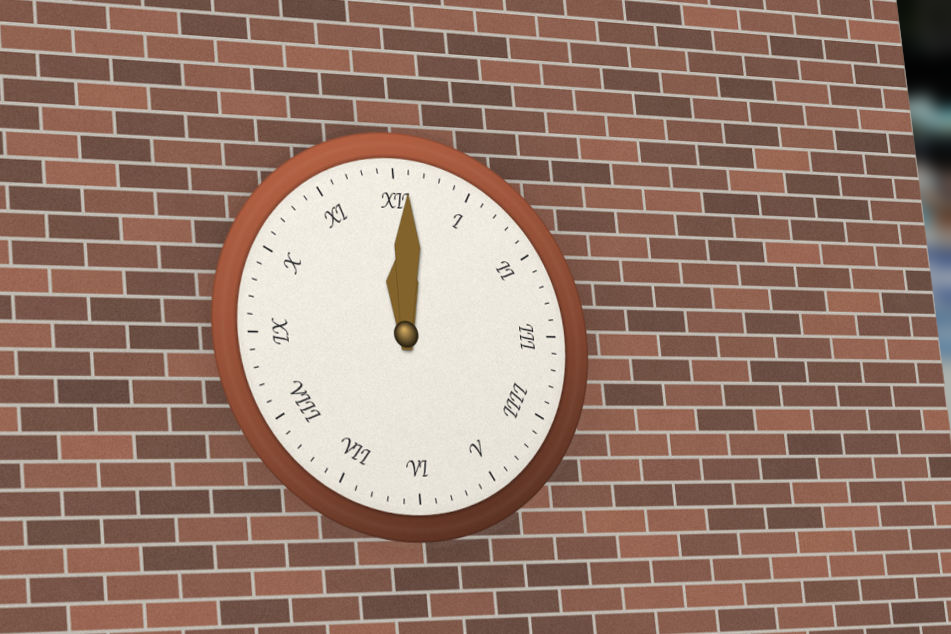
12:01
